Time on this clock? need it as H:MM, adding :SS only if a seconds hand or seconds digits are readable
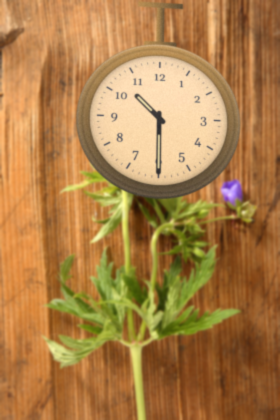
10:30
